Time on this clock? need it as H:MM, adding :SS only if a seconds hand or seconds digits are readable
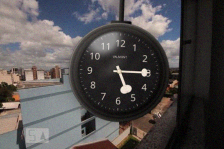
5:15
